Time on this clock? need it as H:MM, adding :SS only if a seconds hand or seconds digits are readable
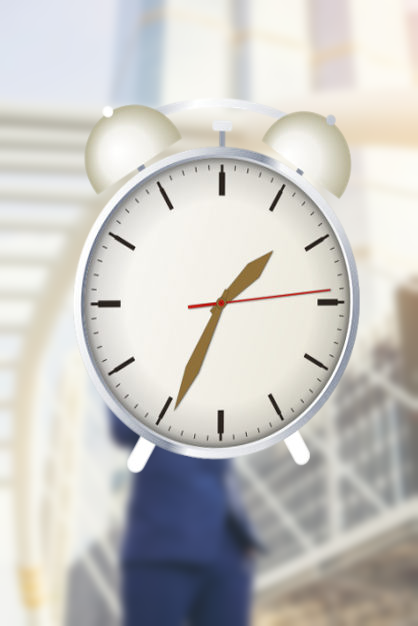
1:34:14
